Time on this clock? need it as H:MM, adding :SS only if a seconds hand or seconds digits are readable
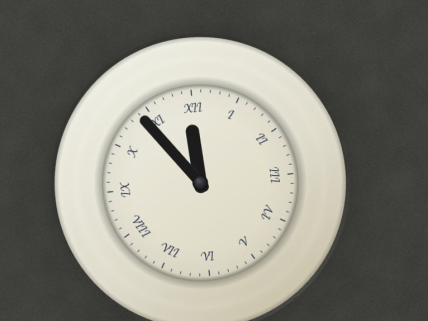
11:54
